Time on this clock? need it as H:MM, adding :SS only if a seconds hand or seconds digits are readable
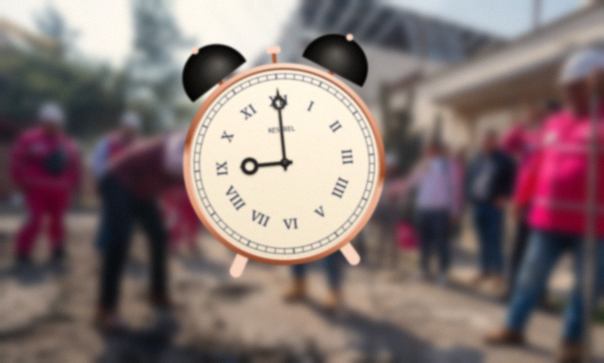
9:00
